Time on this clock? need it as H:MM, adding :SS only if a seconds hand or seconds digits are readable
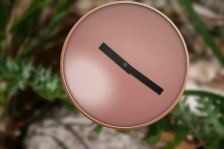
10:21
